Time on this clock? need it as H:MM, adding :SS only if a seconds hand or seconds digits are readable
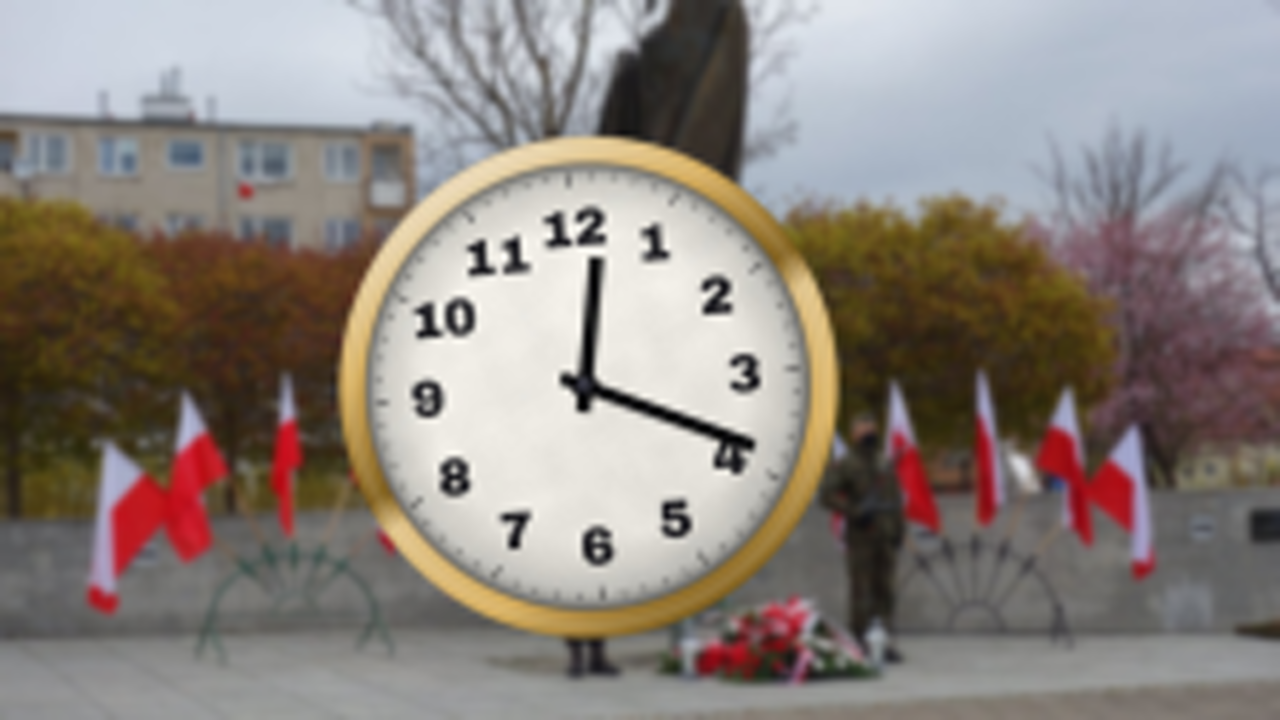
12:19
